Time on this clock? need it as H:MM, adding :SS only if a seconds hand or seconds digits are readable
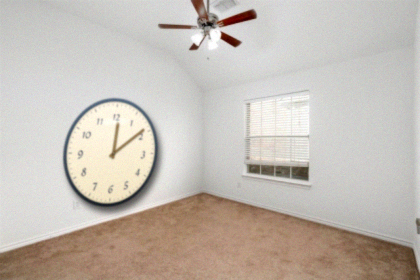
12:09
